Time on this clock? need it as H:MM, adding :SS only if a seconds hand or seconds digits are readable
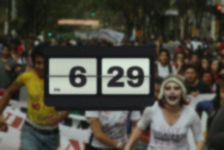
6:29
